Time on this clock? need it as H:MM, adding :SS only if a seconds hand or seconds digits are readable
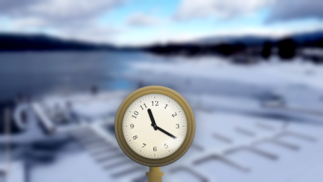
11:20
